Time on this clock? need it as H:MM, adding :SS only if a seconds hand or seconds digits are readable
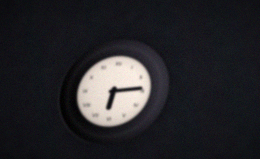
6:14
